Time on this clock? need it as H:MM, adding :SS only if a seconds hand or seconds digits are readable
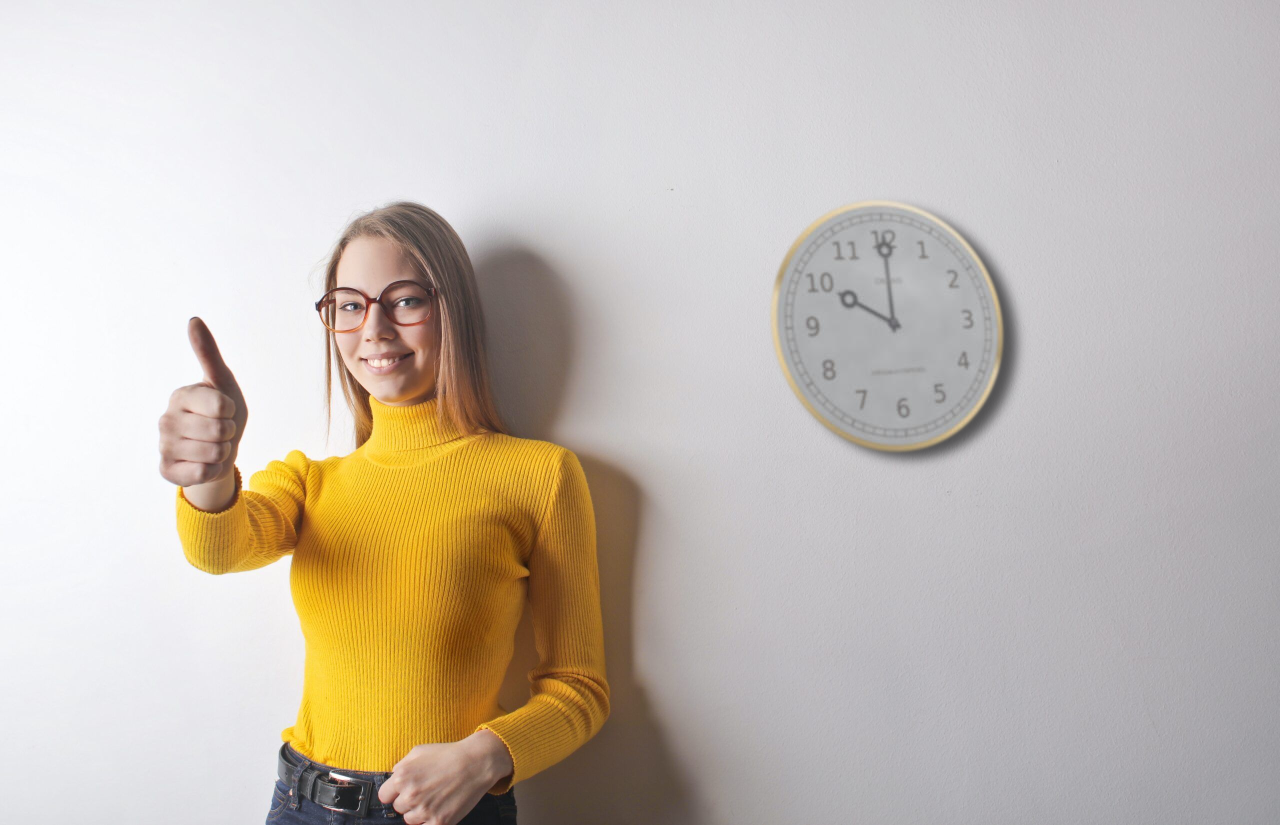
10:00
